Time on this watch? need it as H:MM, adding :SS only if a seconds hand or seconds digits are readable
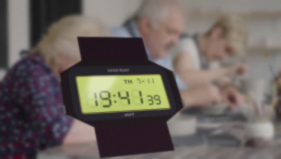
19:41:39
